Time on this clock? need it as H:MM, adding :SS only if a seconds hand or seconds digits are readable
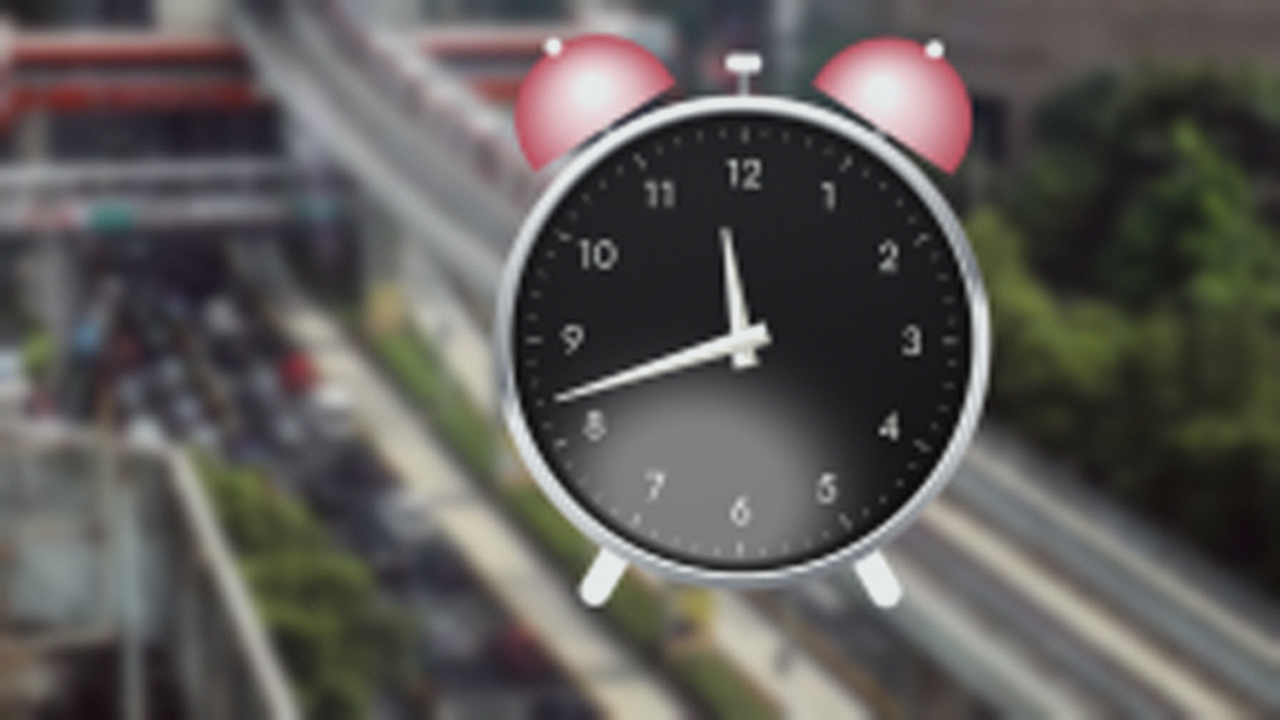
11:42
